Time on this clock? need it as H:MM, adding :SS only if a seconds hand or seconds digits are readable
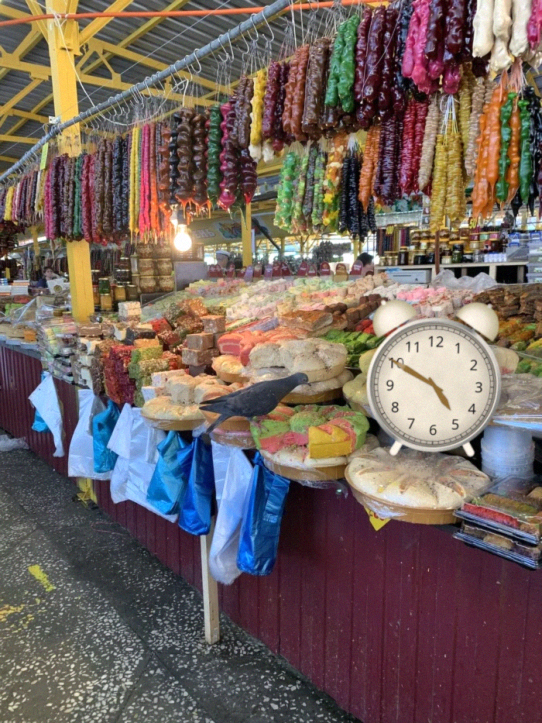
4:50
